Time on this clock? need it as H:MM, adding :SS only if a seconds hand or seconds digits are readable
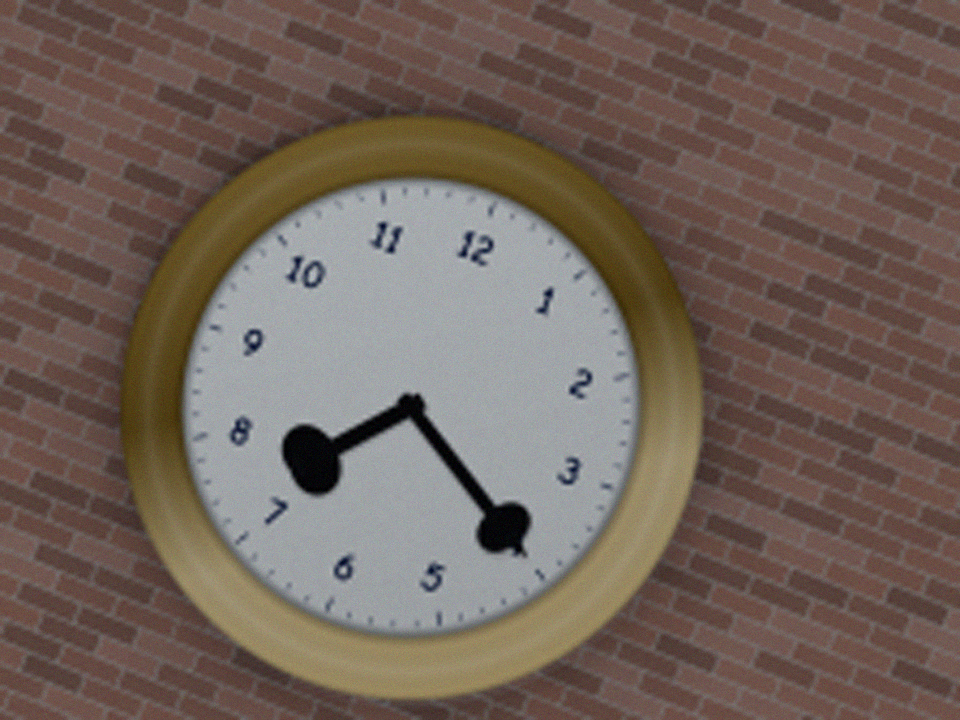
7:20
